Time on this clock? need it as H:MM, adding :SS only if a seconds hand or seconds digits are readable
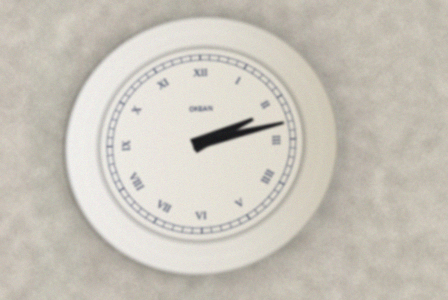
2:13
